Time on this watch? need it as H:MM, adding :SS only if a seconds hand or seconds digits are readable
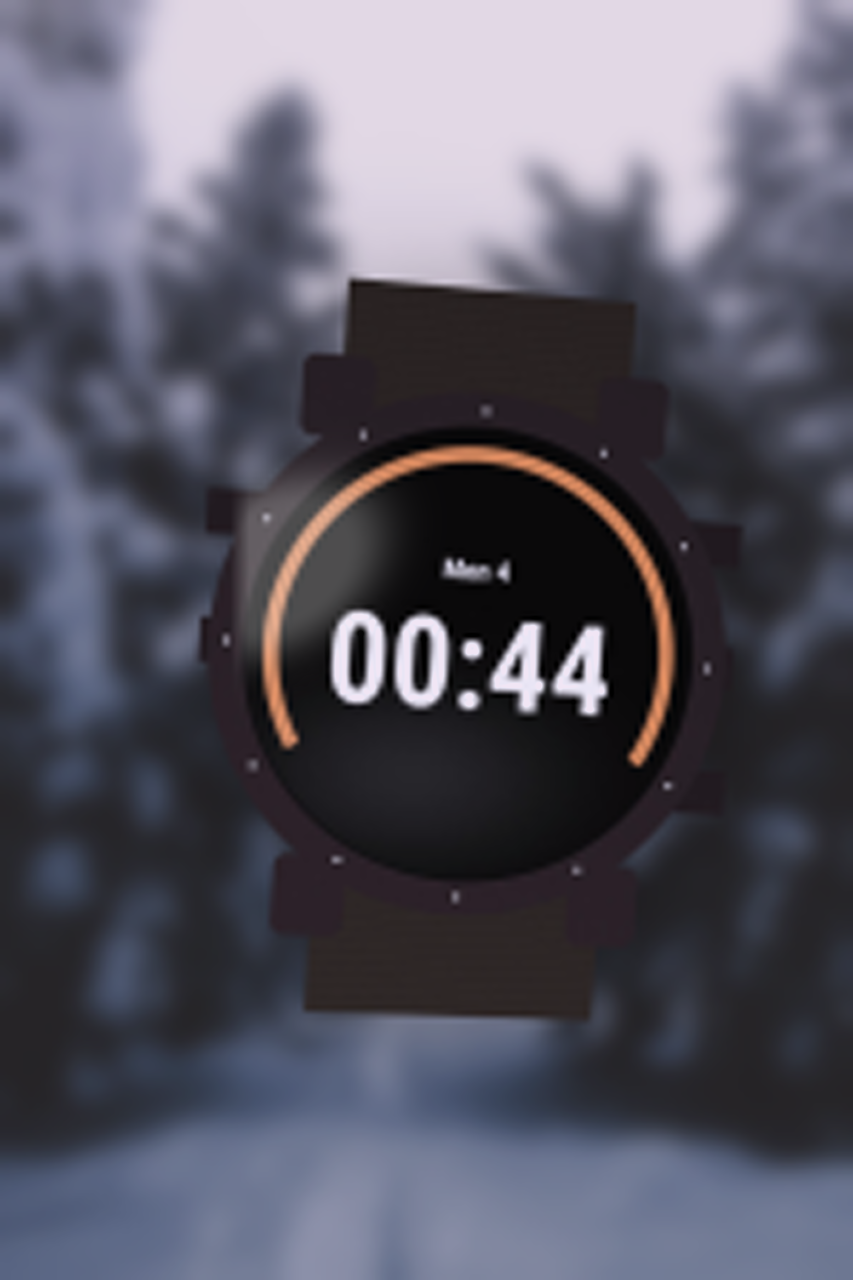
0:44
